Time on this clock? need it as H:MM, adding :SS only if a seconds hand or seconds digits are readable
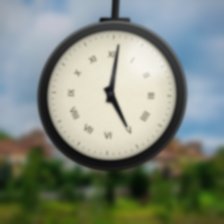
5:01
